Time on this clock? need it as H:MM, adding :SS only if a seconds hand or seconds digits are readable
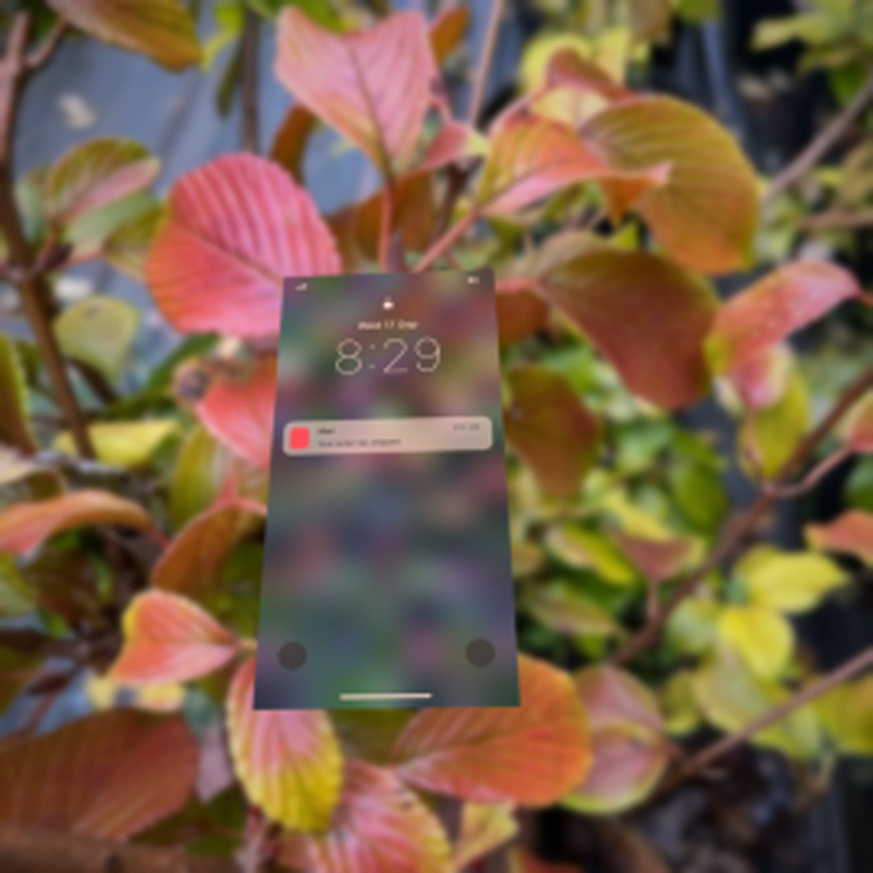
8:29
